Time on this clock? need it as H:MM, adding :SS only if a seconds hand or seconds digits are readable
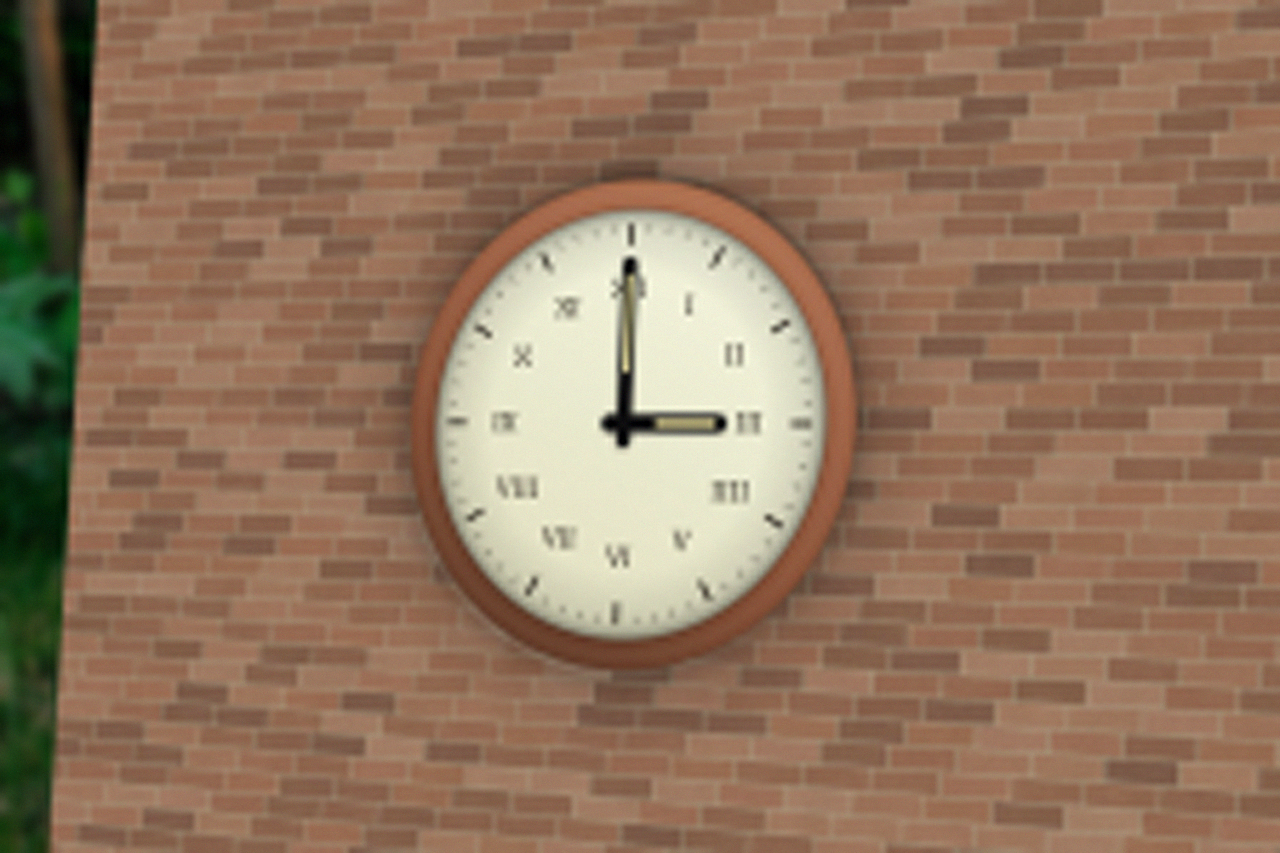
3:00
